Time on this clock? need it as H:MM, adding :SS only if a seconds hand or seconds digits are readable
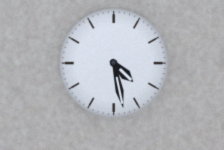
4:28
